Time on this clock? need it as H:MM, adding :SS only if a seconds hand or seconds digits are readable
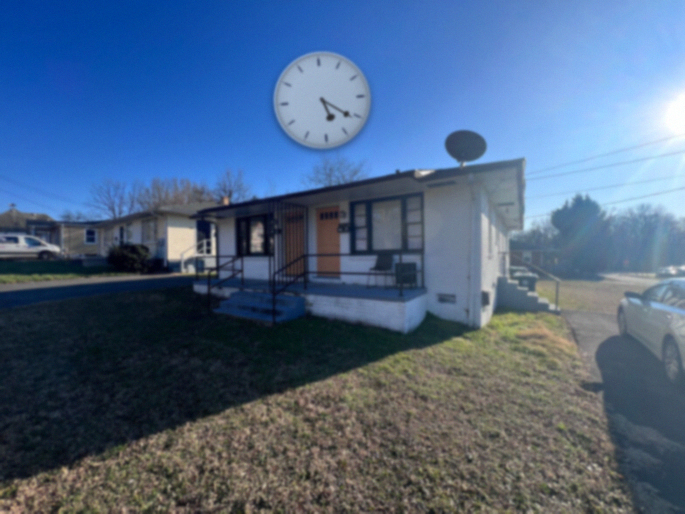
5:21
